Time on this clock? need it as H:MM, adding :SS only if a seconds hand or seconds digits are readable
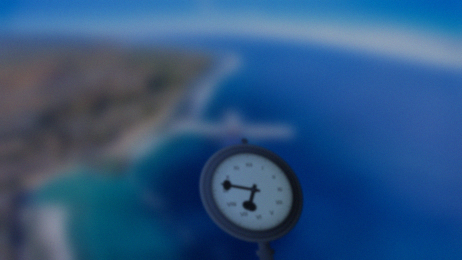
6:47
